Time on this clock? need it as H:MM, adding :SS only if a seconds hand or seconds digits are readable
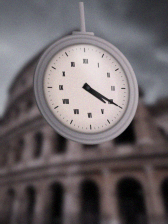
4:20
